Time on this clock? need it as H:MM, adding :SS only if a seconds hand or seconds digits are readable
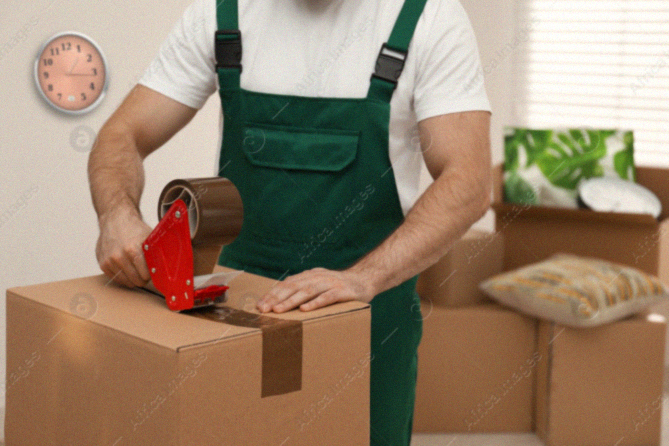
1:16
